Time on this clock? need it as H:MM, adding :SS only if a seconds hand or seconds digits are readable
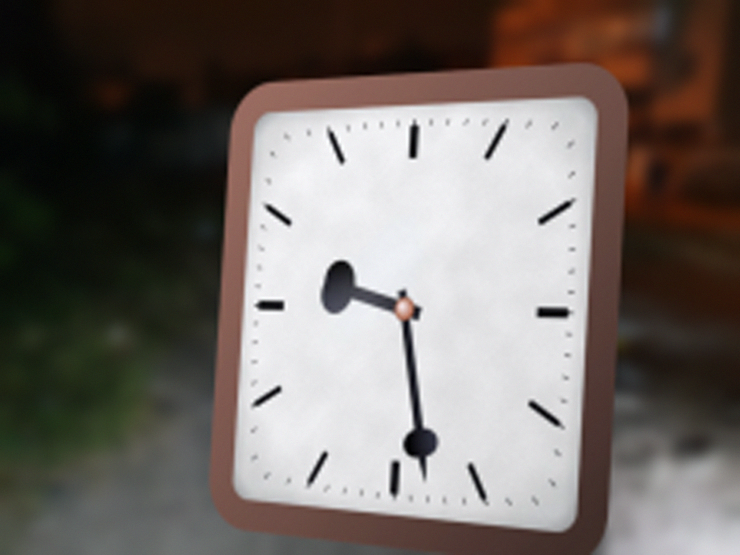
9:28
